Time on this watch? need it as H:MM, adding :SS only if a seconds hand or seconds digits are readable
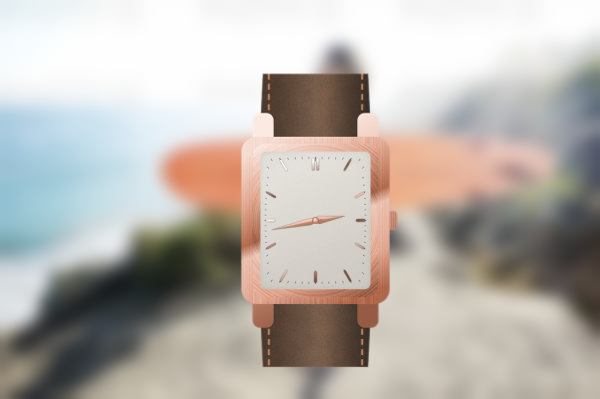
2:43
